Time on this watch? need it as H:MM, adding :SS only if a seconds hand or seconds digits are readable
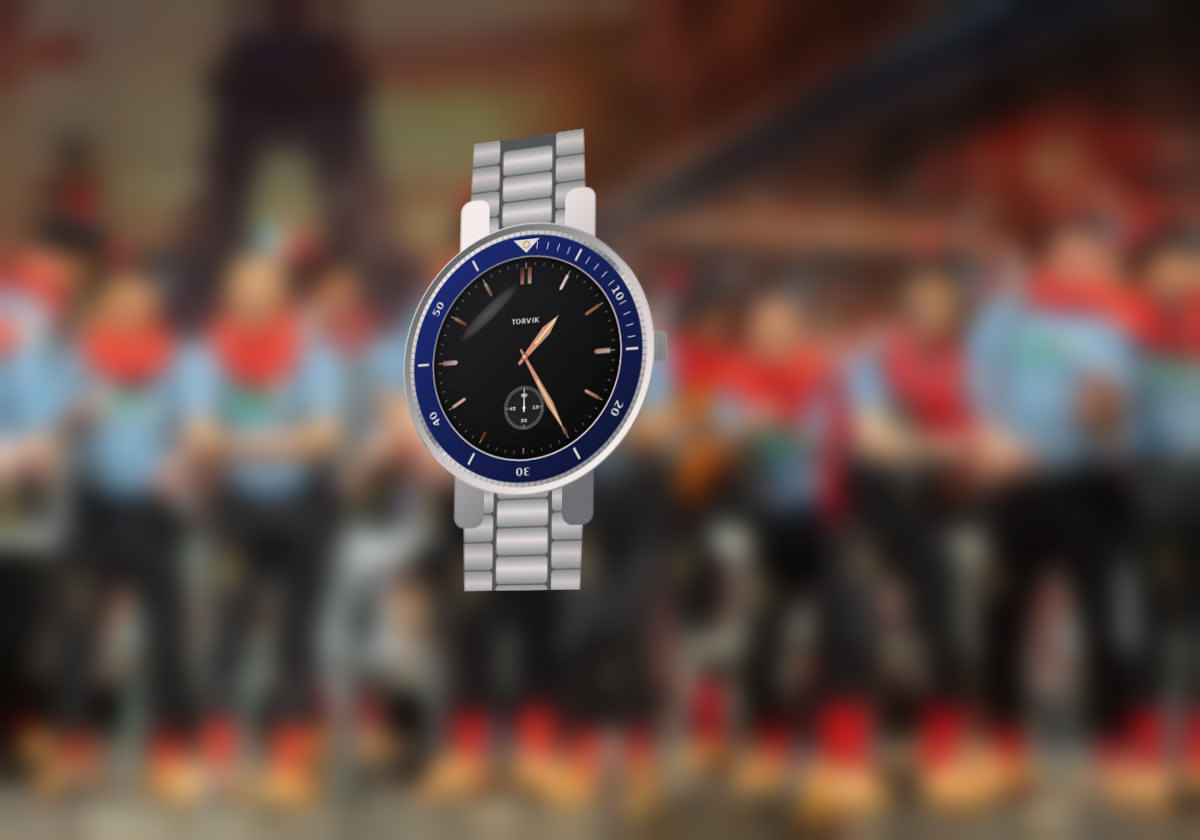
1:25
